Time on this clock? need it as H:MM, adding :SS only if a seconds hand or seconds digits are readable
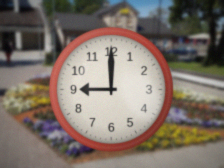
9:00
